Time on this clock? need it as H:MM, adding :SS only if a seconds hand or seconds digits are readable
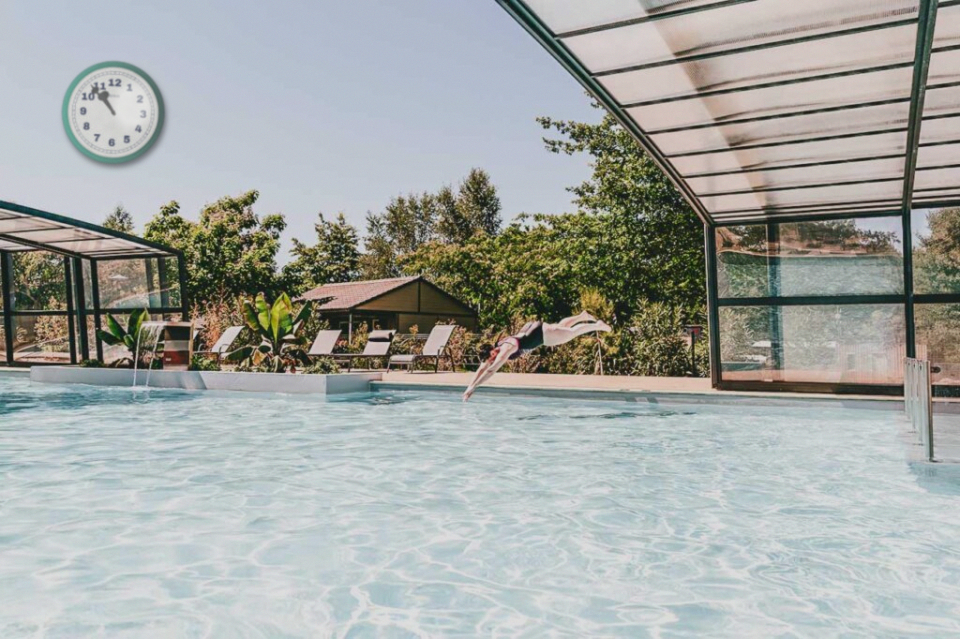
10:53
